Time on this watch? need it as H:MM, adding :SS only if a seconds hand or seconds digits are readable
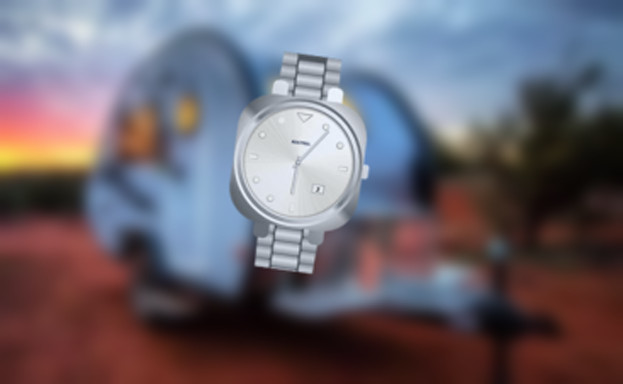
6:06
